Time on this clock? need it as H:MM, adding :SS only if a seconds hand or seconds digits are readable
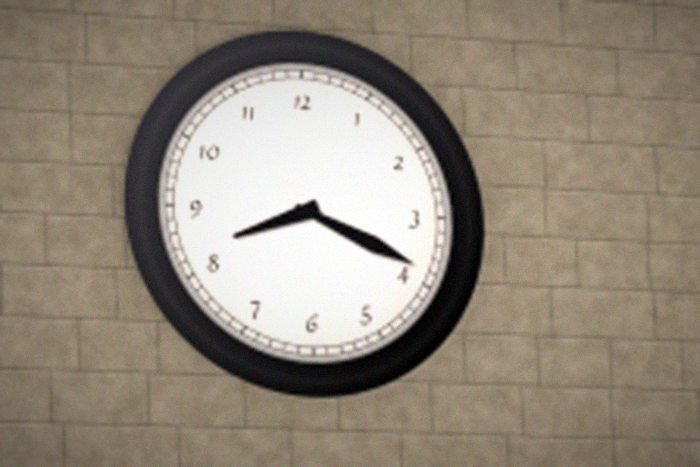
8:19
